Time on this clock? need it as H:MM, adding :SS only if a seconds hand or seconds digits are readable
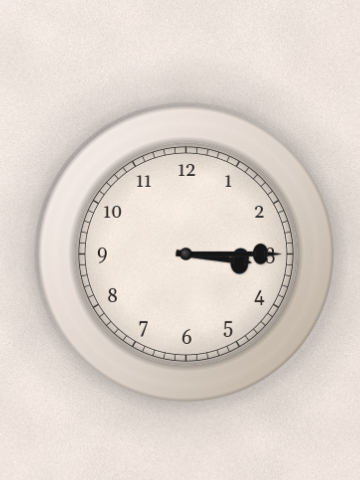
3:15
